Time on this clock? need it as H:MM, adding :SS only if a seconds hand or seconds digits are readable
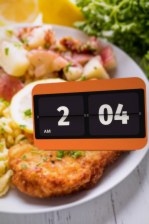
2:04
